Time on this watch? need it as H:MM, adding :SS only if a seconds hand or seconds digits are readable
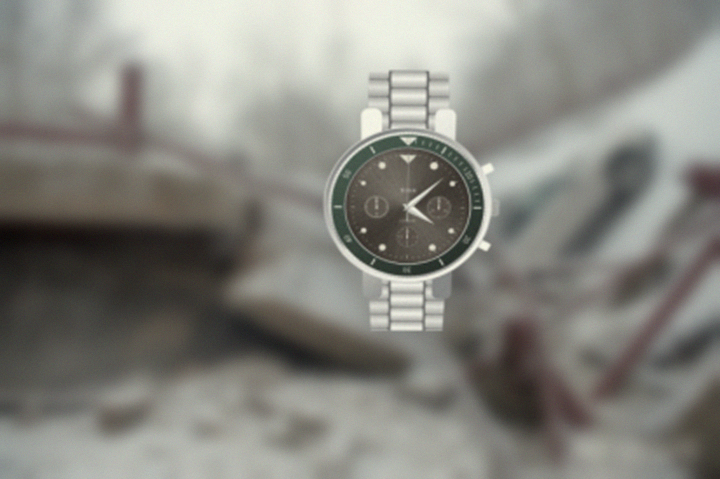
4:08
